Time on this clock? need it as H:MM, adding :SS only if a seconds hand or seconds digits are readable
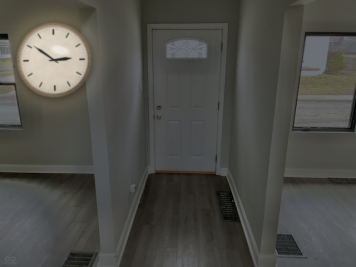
2:51
